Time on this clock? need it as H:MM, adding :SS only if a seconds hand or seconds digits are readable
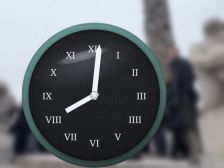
8:01
